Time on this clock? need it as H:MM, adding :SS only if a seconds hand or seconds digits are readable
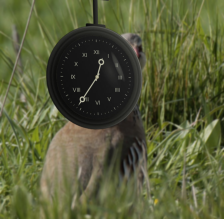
12:36
